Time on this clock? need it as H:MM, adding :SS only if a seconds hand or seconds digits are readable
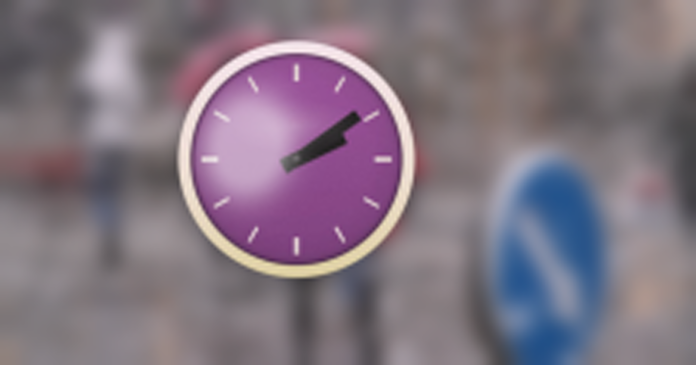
2:09
